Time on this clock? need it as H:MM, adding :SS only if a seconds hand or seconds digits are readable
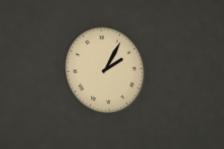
2:06
